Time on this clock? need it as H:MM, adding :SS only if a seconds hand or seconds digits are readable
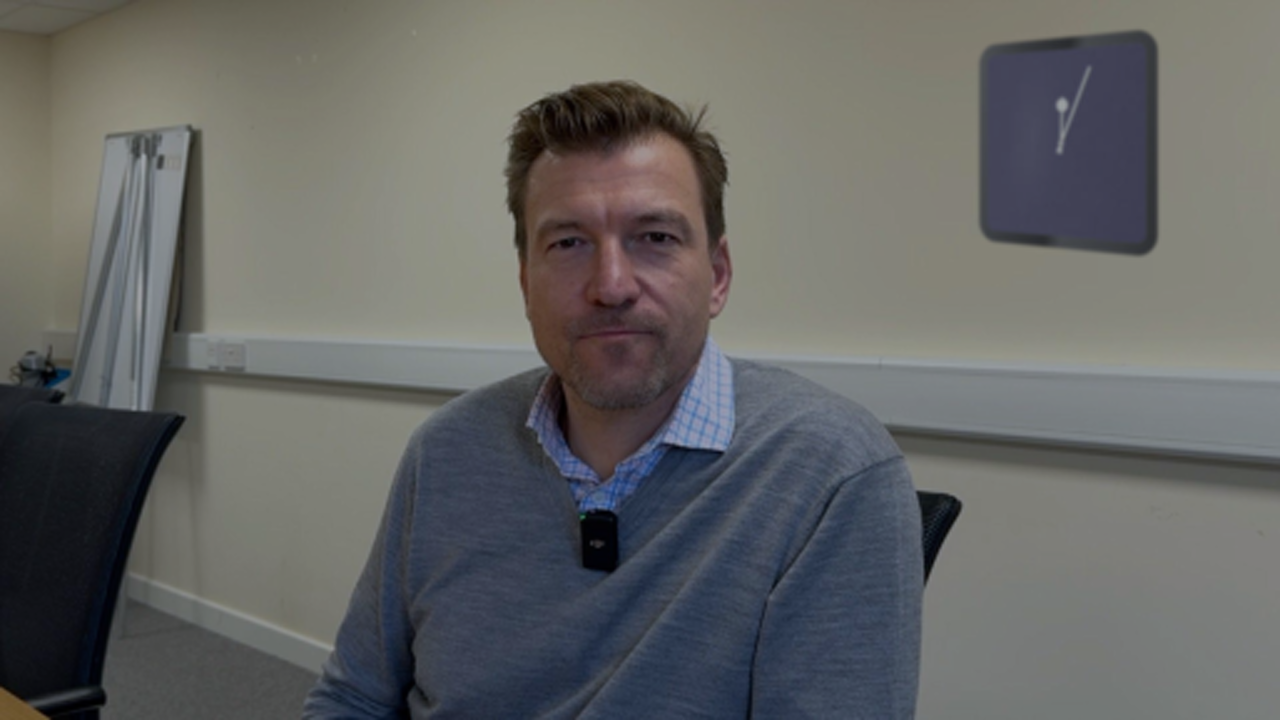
12:04
